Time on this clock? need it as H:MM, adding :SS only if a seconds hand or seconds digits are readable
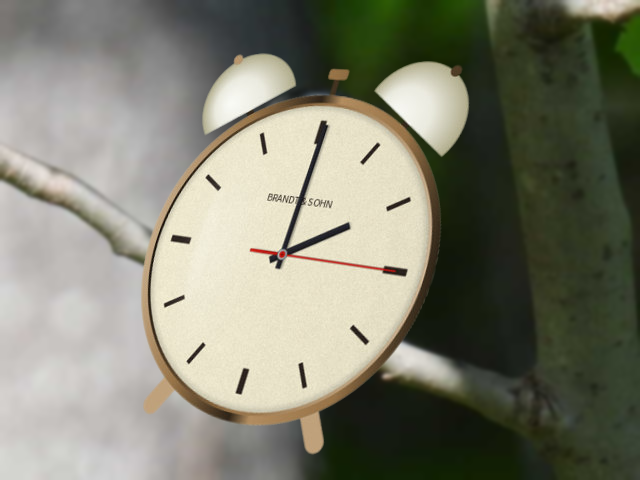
2:00:15
